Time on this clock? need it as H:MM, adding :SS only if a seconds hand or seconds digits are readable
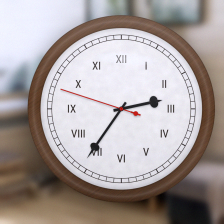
2:35:48
